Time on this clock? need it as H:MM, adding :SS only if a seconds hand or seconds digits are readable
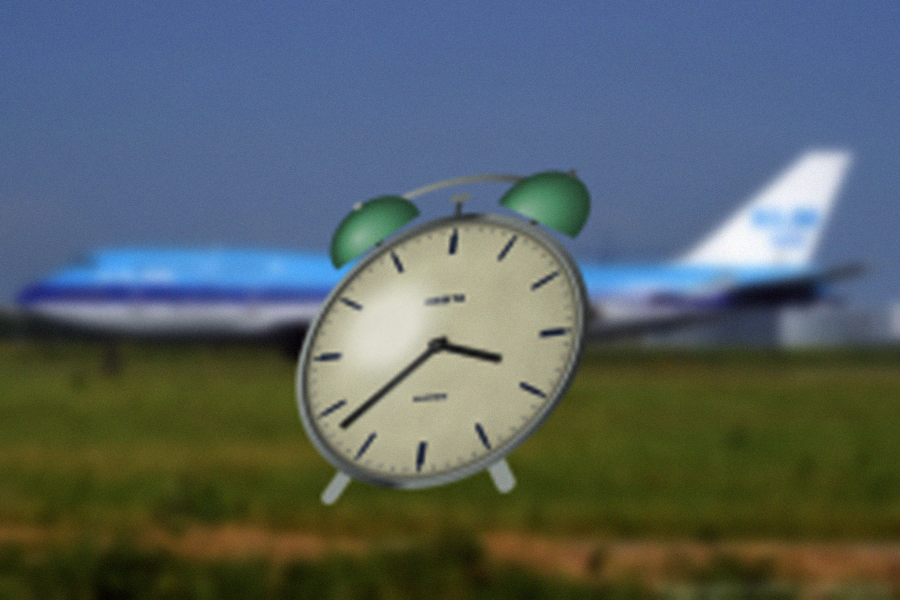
3:38
